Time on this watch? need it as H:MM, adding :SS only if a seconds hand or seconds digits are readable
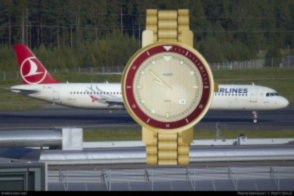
9:52
